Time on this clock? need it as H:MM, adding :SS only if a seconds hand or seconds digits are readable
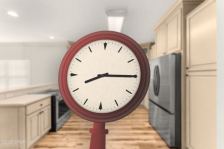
8:15
